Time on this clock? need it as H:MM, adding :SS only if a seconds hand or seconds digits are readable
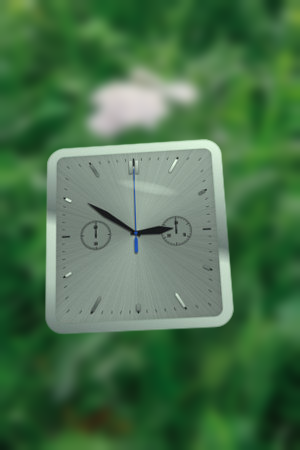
2:51
